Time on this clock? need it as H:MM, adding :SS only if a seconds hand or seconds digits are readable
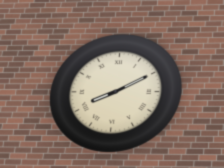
8:10
